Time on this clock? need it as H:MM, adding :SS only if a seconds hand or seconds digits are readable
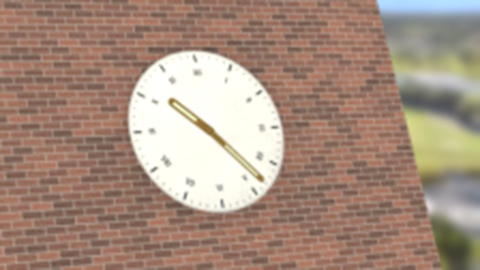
10:23
